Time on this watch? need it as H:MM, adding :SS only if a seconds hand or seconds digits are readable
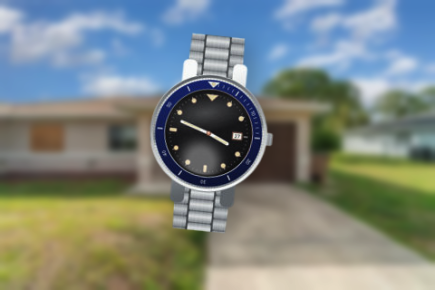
3:48
